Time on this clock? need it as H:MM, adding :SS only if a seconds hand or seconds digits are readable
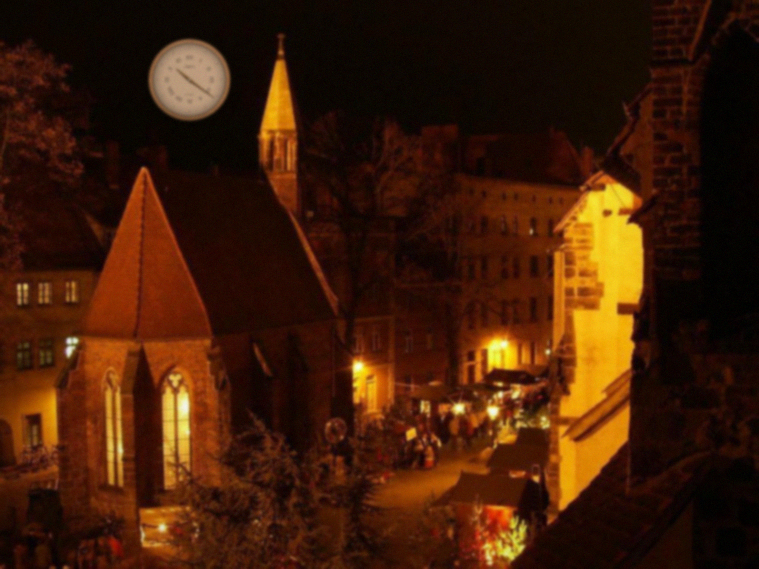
10:21
